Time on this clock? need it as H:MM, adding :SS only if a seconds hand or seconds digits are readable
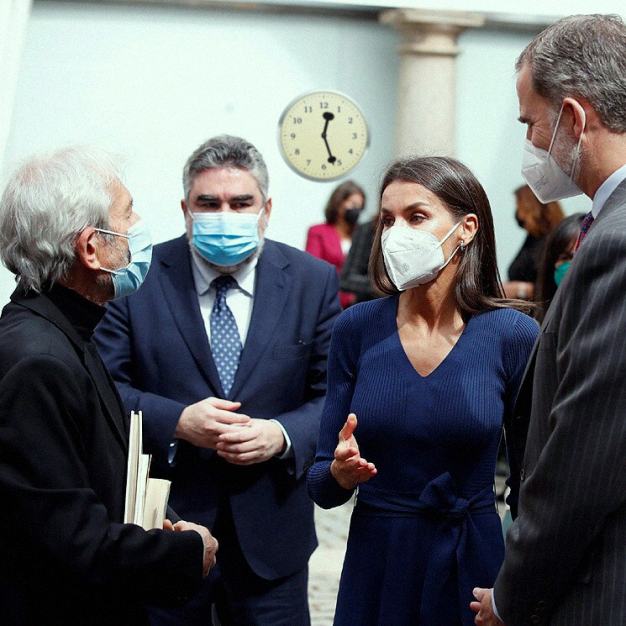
12:27
